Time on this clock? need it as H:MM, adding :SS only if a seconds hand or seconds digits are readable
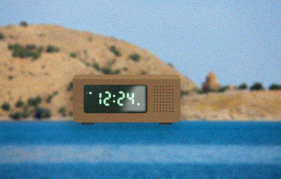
12:24
